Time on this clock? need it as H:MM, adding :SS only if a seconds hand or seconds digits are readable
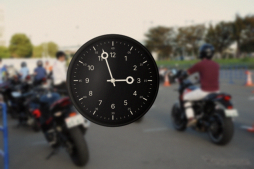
2:57
